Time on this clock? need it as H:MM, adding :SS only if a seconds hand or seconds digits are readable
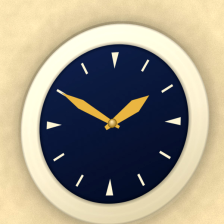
1:50
